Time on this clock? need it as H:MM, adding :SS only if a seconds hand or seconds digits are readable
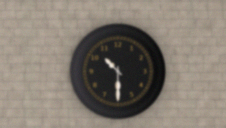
10:30
